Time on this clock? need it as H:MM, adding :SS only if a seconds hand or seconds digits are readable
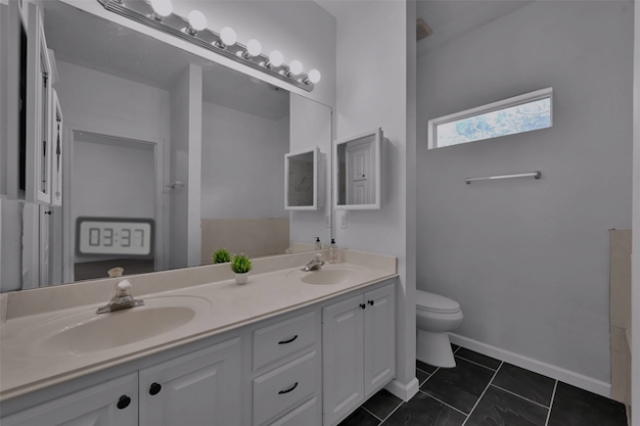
3:37
